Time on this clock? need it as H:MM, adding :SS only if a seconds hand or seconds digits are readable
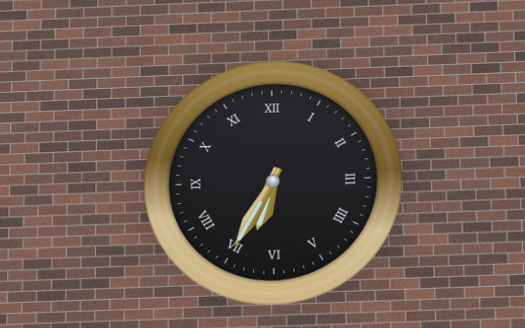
6:35
